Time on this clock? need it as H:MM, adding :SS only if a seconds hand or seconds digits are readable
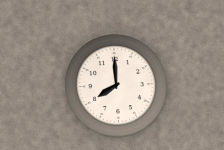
8:00
